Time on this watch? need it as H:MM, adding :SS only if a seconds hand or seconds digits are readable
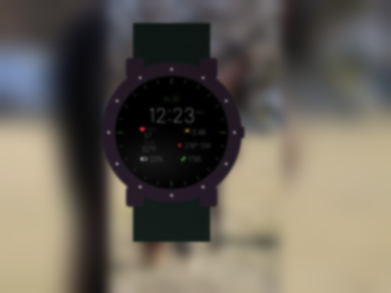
12:23
